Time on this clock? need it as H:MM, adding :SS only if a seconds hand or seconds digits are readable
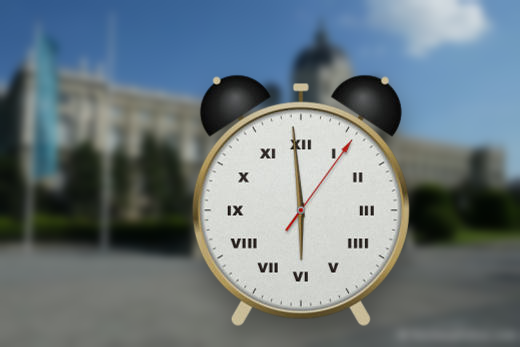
5:59:06
